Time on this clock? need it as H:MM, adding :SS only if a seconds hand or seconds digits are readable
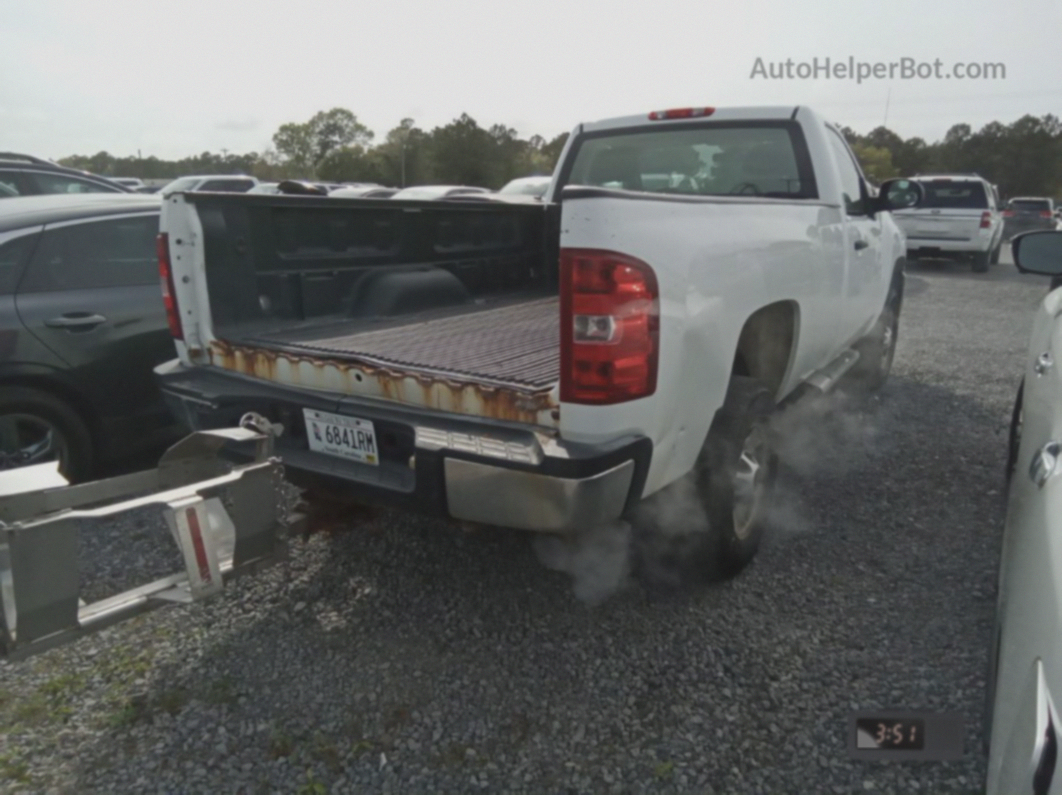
3:51
